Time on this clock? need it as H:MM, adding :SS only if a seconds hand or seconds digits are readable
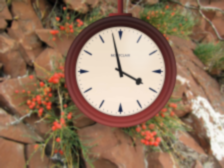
3:58
